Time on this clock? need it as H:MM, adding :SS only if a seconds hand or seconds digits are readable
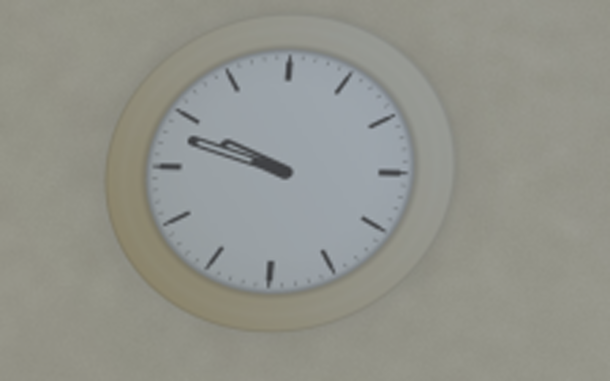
9:48
